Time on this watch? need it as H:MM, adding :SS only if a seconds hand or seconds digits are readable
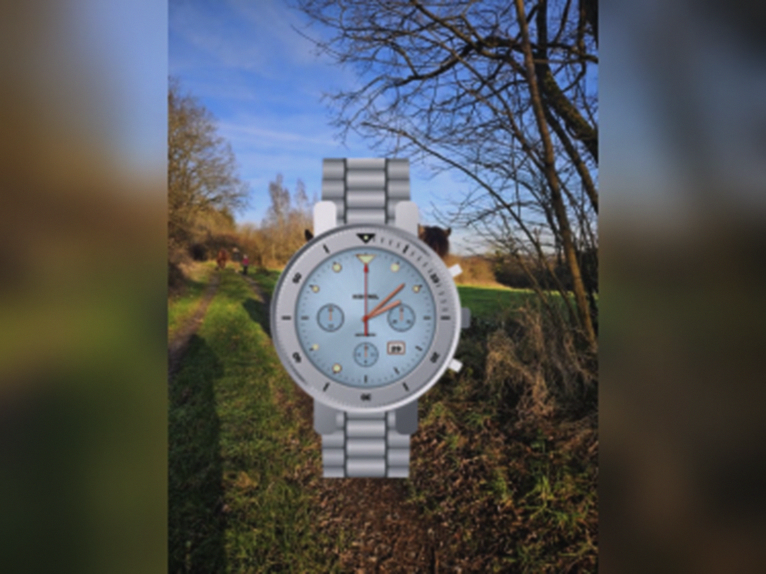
2:08
